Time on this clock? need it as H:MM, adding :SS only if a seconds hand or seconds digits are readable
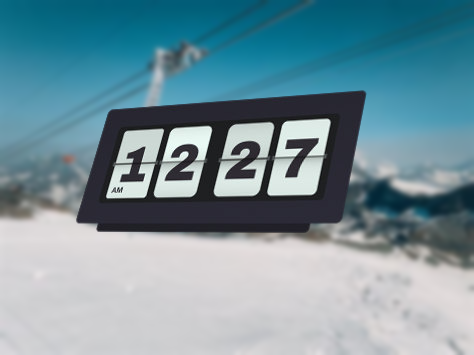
12:27
